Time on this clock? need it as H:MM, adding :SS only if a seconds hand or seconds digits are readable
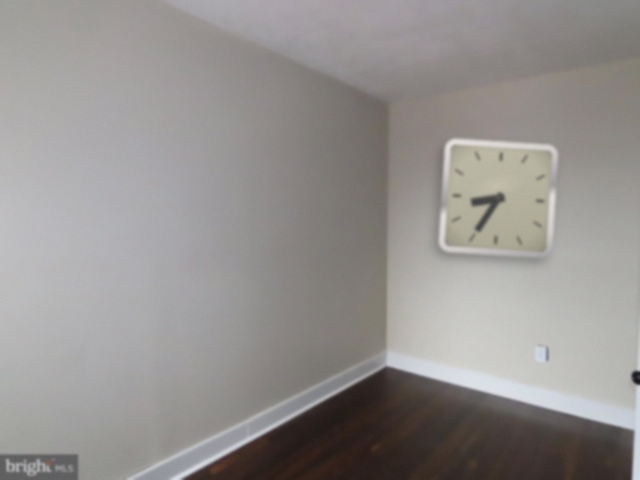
8:35
